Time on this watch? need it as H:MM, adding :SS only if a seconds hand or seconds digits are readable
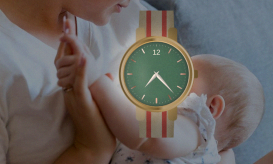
7:23
